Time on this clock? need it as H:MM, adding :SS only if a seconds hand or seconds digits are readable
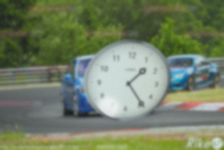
1:24
